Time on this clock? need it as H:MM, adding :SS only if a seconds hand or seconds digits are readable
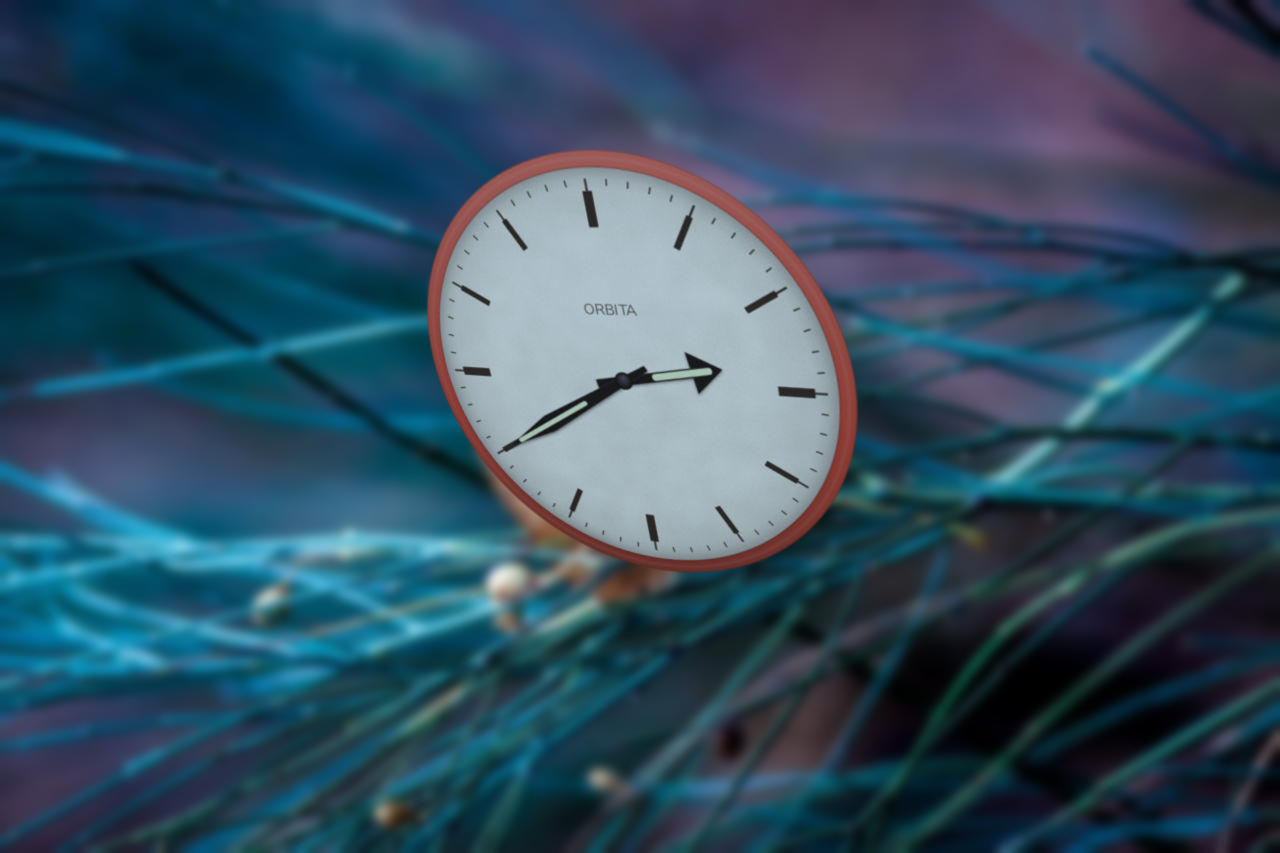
2:40
